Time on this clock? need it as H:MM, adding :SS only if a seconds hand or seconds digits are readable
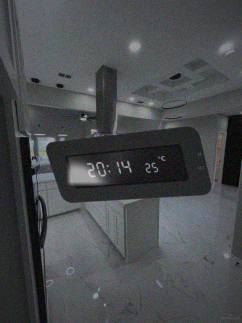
20:14
